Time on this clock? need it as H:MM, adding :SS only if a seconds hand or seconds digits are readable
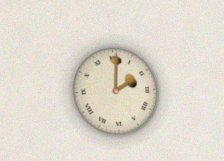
2:01
